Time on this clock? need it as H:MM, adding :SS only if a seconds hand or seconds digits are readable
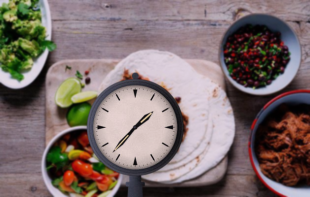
1:37
